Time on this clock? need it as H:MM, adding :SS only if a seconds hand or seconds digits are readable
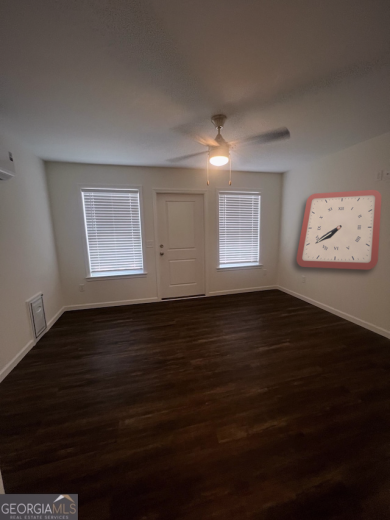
7:39
